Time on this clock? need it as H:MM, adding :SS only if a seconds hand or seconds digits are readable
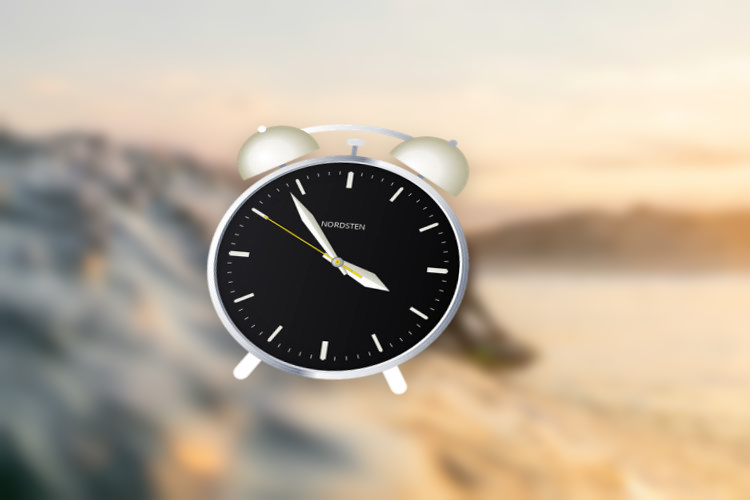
3:53:50
